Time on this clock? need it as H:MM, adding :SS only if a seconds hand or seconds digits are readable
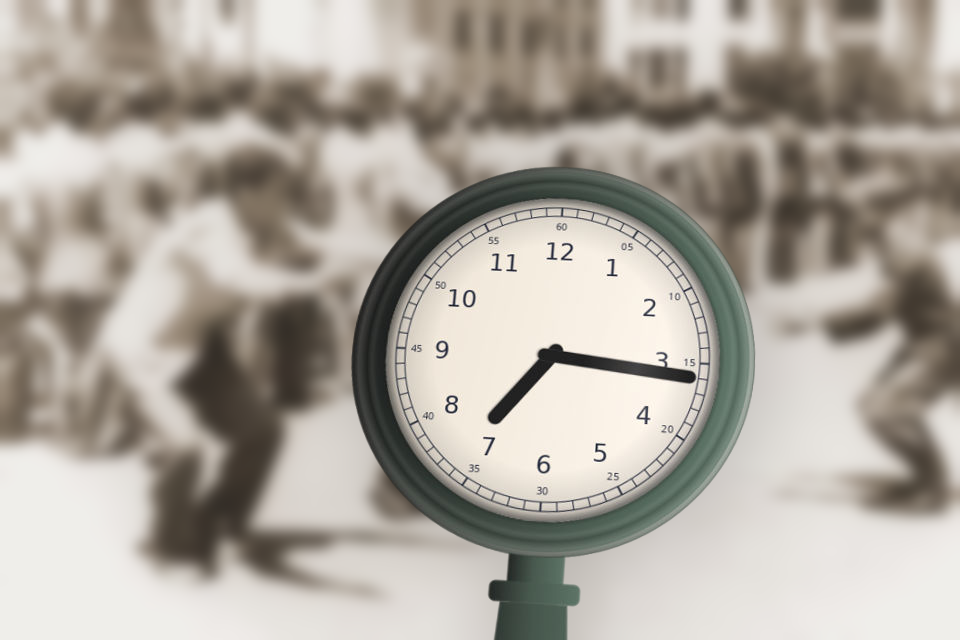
7:16
